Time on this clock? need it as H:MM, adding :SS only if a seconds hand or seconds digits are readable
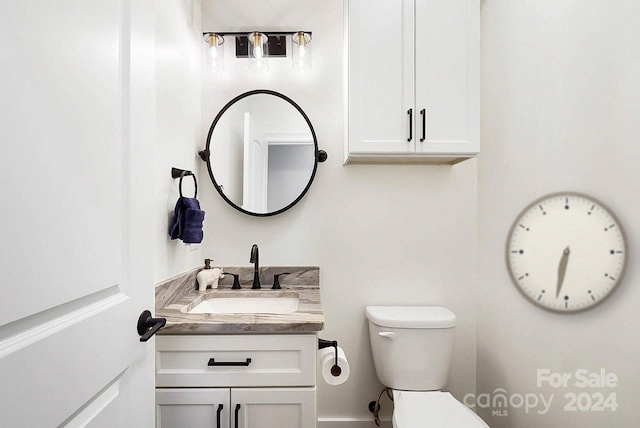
6:32
